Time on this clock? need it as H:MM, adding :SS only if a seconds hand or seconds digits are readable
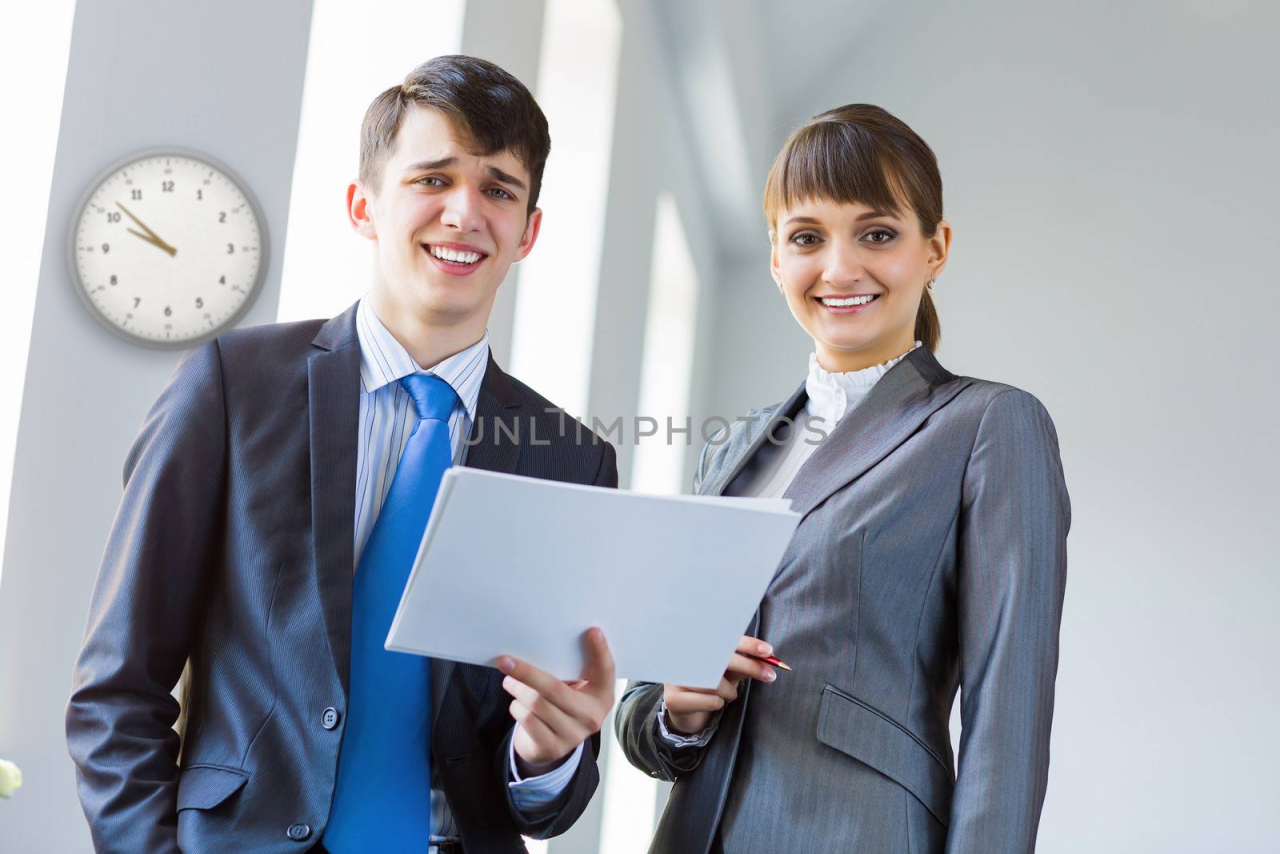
9:52
